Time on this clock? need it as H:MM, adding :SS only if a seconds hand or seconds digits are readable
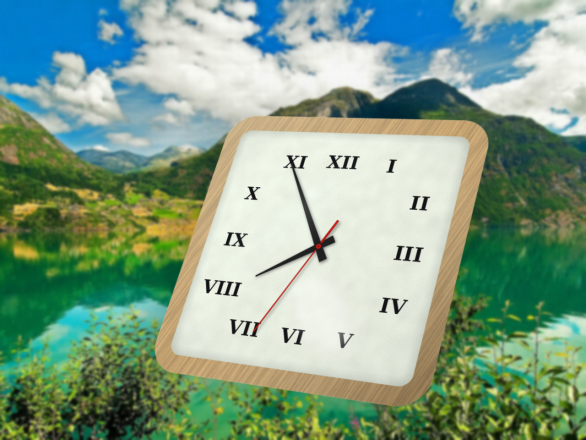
7:54:34
